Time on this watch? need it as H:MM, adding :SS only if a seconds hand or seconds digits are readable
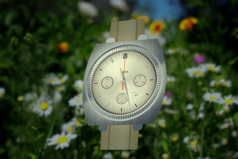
11:27
